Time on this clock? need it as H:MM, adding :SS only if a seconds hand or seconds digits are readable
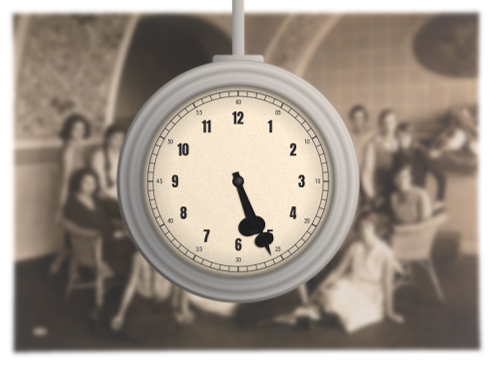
5:26
